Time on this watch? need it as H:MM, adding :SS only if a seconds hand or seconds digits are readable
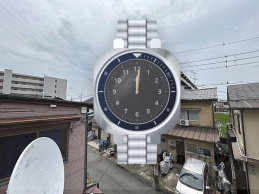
12:01
